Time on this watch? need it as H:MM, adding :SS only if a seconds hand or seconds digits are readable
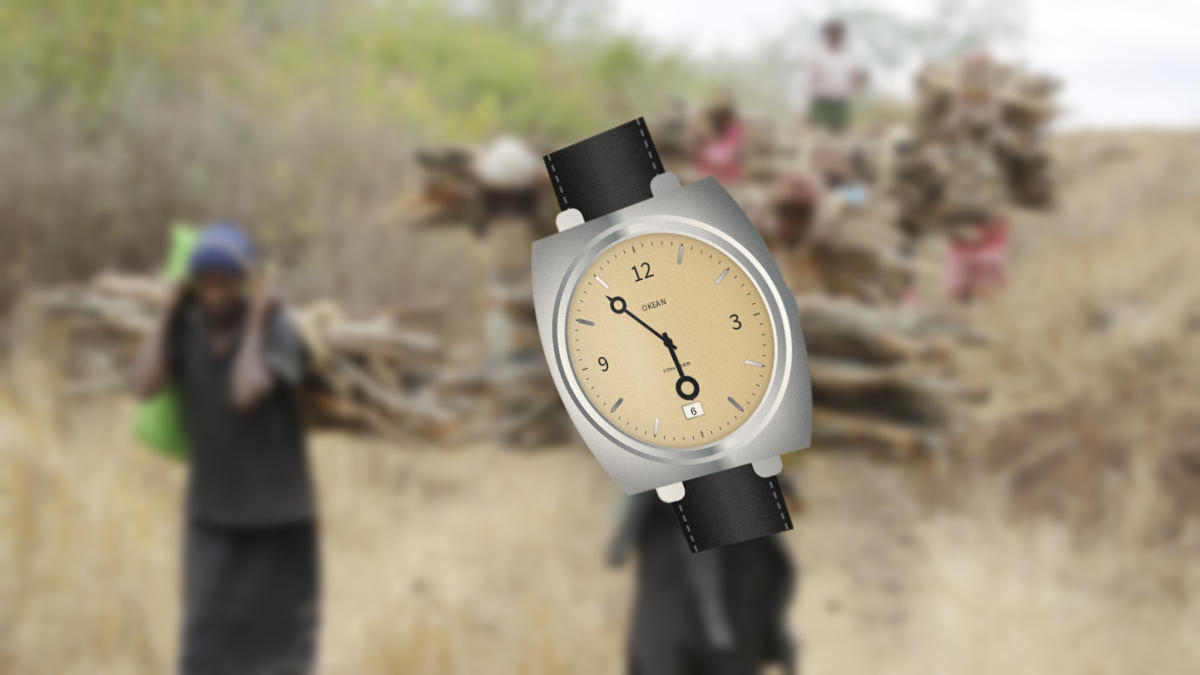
5:54
